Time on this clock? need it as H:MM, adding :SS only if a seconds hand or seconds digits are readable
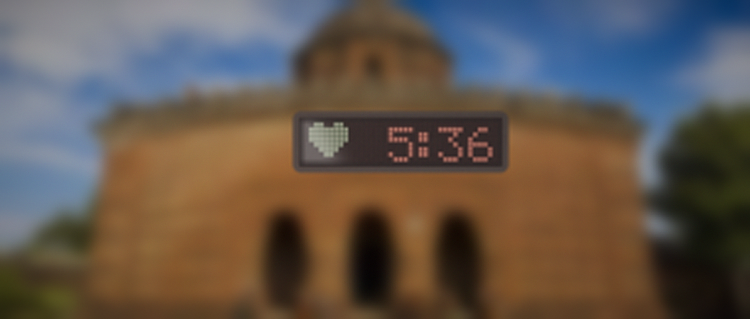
5:36
